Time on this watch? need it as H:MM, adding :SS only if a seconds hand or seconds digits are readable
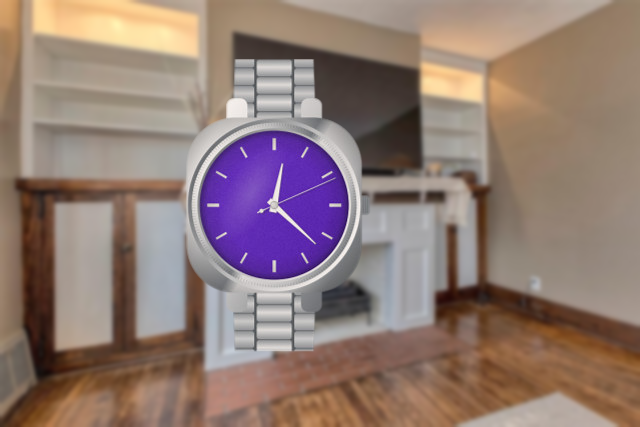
12:22:11
